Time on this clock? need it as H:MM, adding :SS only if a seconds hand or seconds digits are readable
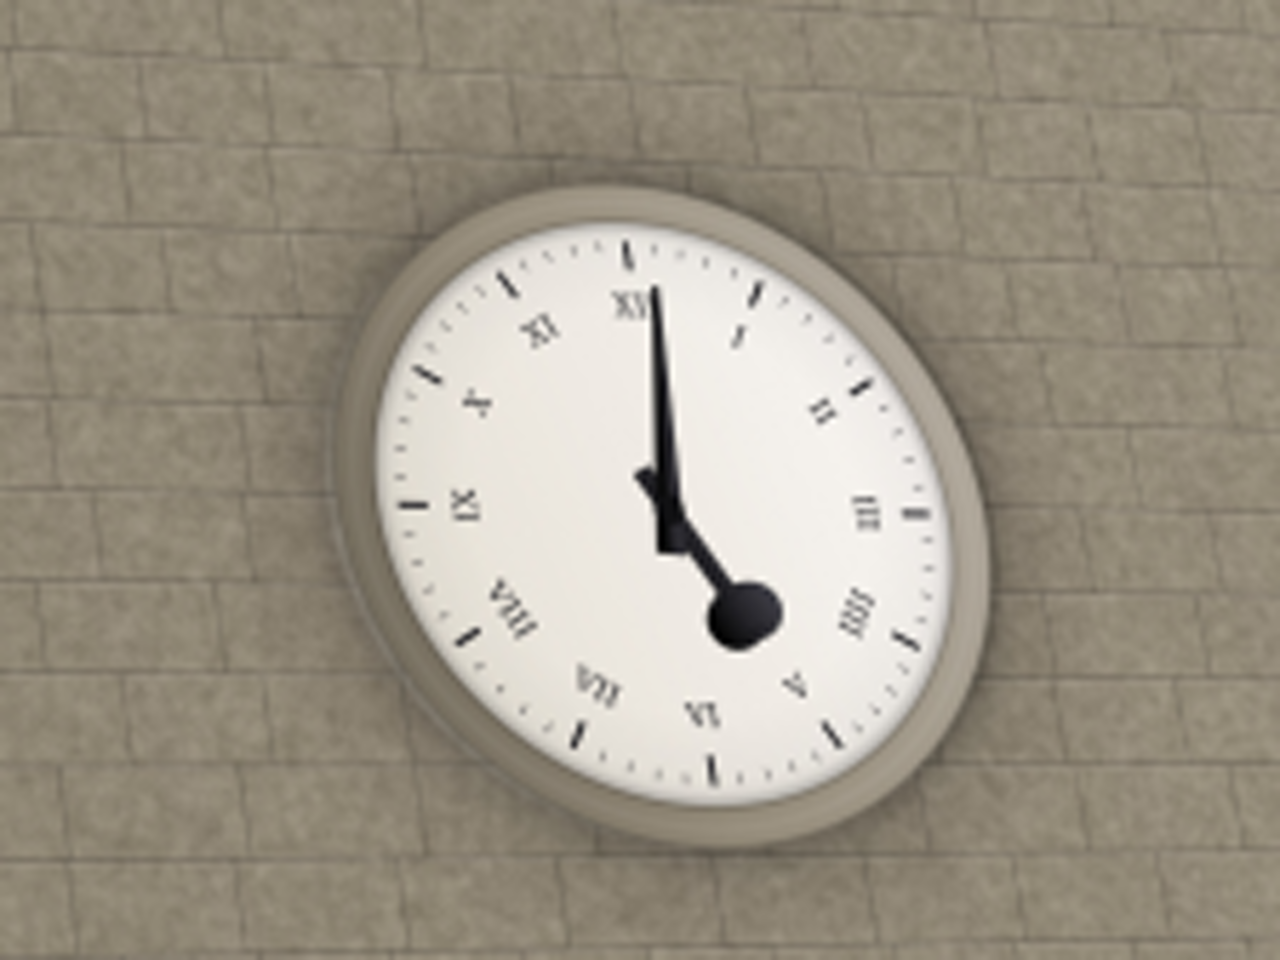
5:01
